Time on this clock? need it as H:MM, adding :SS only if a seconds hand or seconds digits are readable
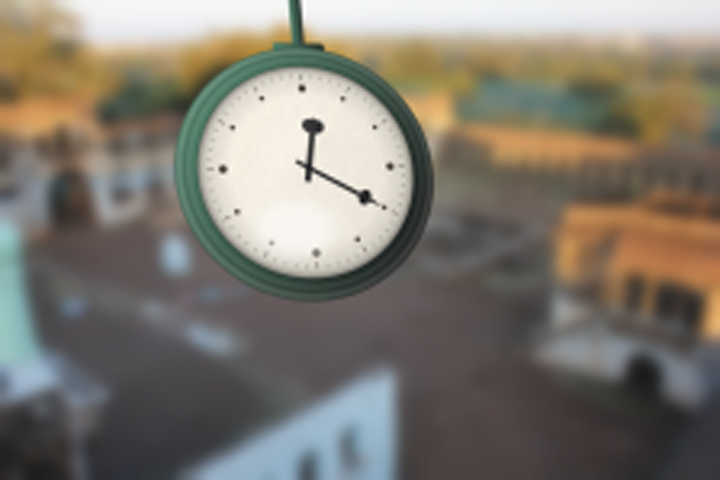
12:20
